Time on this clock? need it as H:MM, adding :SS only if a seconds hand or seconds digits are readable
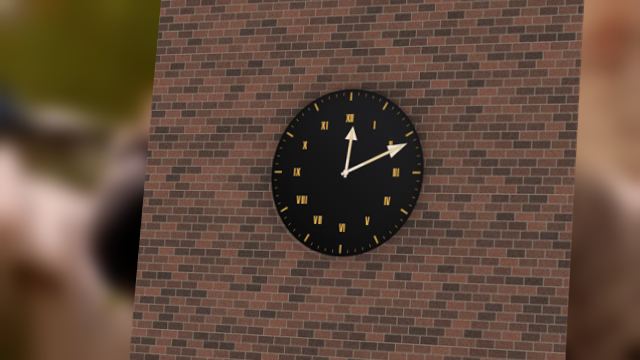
12:11
